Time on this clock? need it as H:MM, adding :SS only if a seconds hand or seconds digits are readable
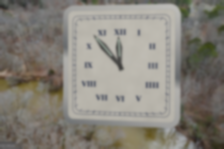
11:53
